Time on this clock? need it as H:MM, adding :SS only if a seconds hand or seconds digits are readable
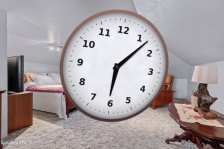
6:07
